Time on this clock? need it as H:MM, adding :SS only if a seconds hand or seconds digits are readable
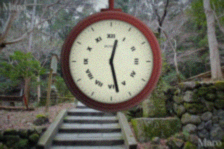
12:28
